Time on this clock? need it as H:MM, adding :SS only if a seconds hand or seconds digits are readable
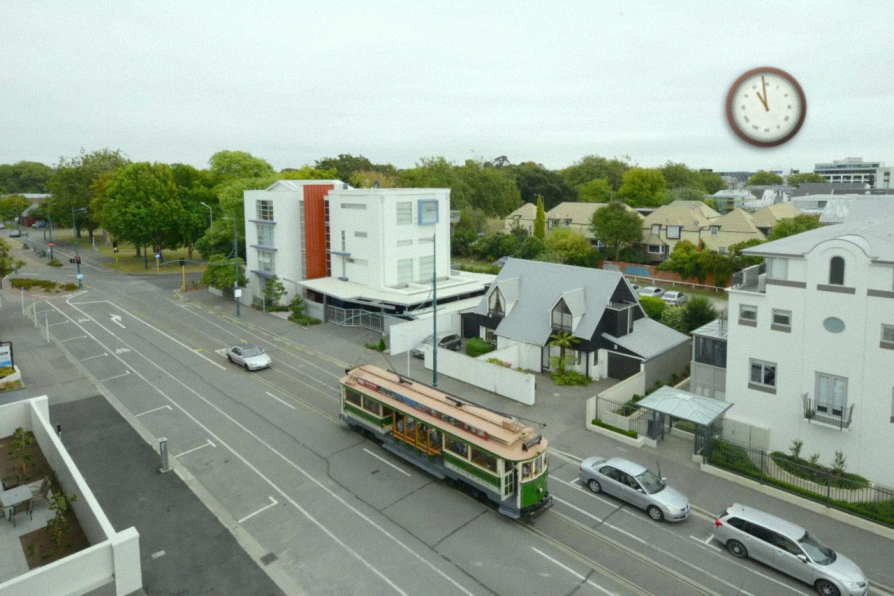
10:59
